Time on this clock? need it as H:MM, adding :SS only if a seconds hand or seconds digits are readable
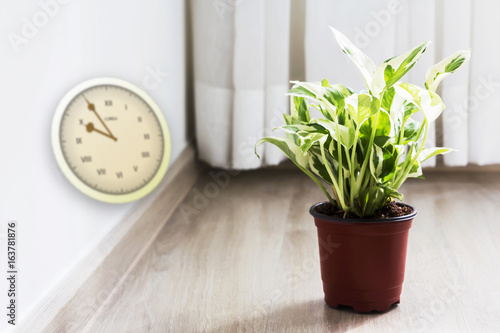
9:55
